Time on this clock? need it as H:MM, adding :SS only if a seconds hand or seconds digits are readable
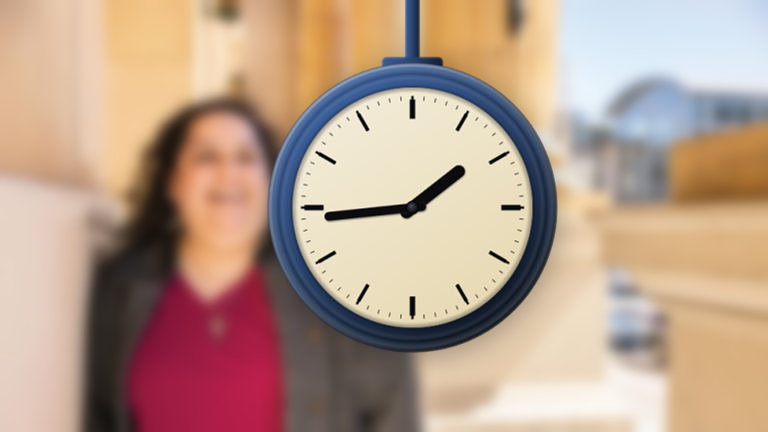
1:44
